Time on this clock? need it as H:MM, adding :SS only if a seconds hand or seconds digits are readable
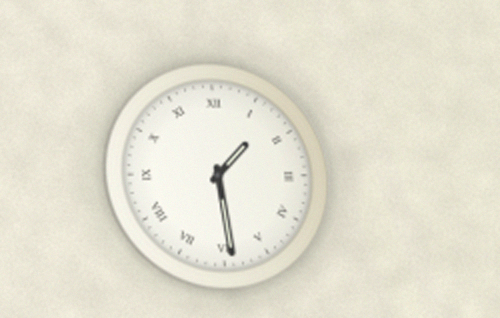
1:29
